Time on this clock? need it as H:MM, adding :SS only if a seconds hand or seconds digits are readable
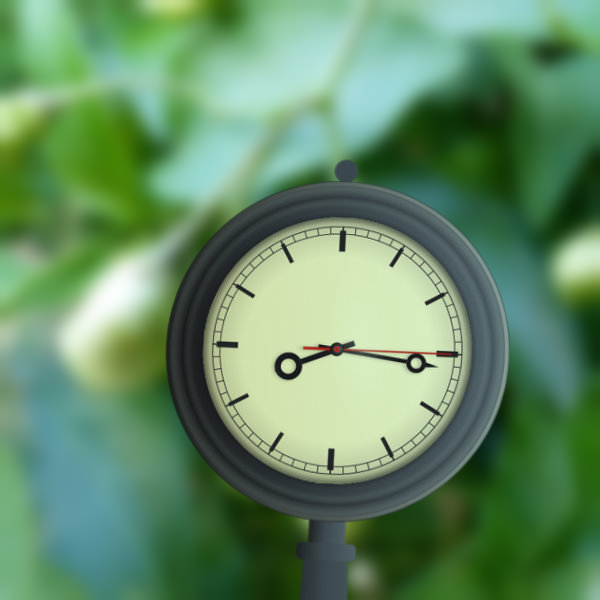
8:16:15
